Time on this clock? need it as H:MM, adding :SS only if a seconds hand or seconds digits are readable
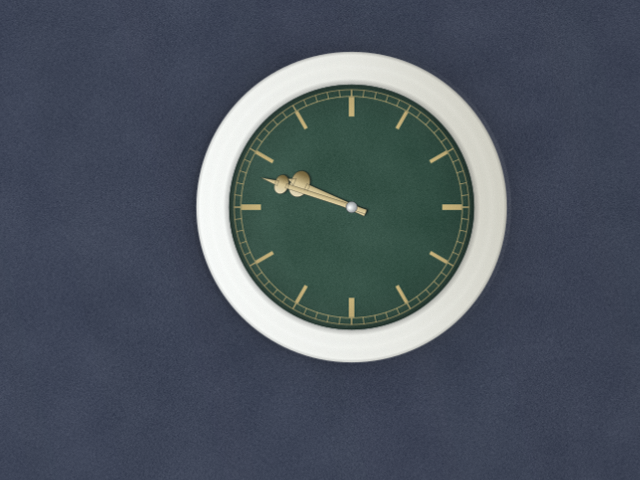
9:48
